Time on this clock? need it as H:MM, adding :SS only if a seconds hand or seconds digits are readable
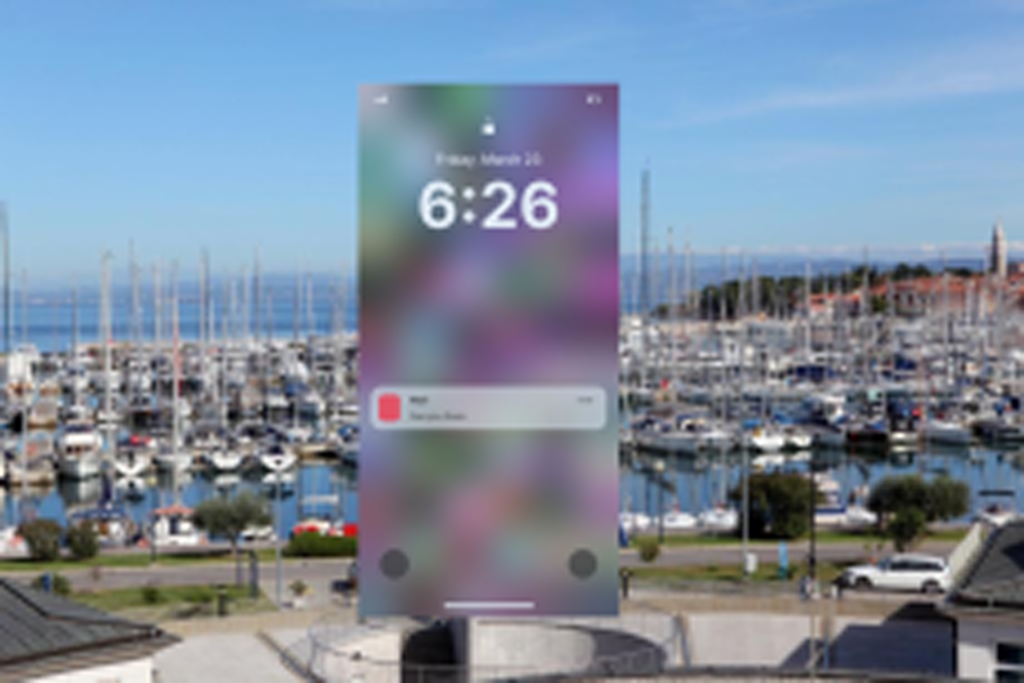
6:26
